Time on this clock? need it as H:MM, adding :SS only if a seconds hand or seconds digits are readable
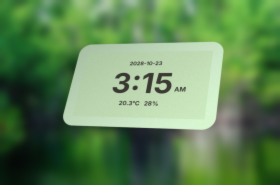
3:15
